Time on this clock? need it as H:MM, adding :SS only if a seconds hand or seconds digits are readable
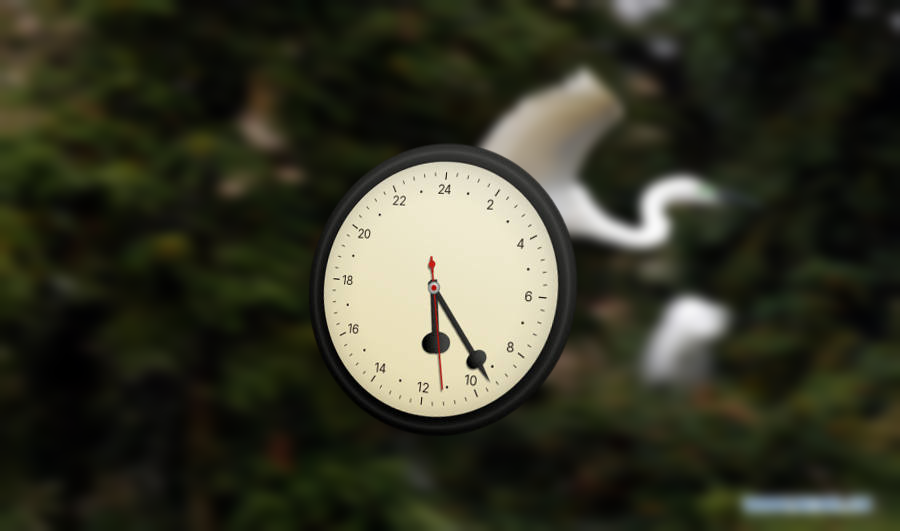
11:23:28
